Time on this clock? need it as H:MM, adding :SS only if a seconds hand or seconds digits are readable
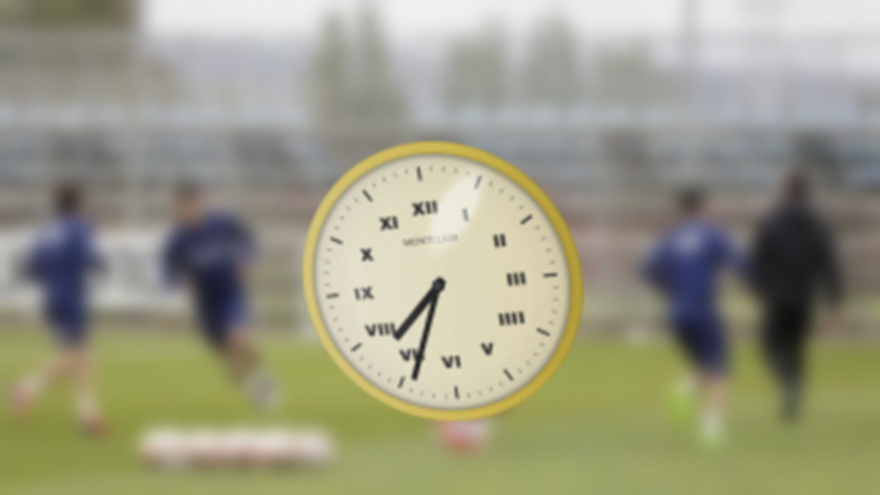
7:34
